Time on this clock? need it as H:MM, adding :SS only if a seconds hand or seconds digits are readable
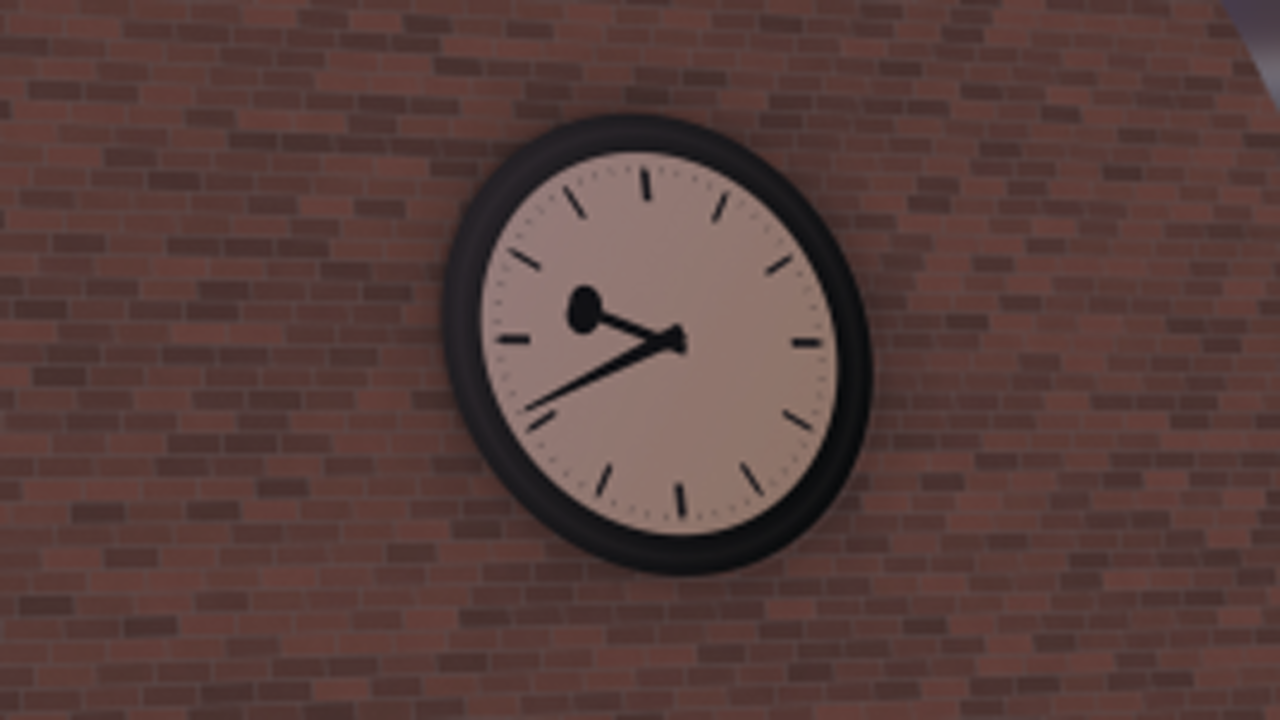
9:41
